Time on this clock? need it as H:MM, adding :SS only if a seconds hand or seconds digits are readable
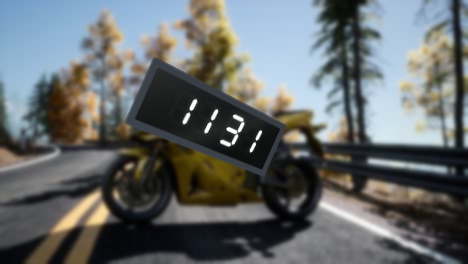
11:31
